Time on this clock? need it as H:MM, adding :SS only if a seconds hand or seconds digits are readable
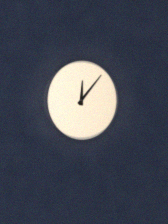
12:07
